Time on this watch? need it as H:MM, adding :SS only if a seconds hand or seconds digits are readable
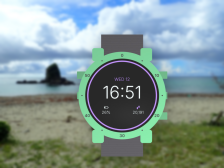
16:51
